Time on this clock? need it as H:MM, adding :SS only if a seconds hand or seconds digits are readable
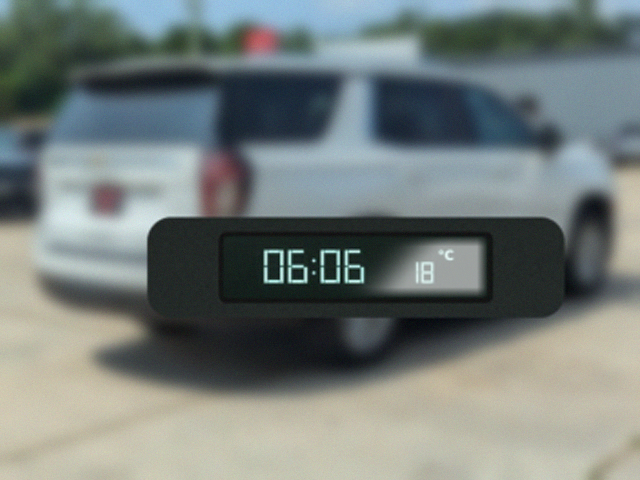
6:06
